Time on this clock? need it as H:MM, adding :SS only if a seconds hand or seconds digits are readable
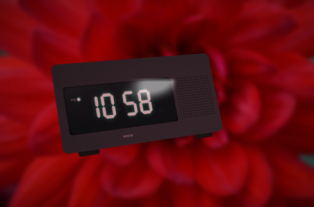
10:58
